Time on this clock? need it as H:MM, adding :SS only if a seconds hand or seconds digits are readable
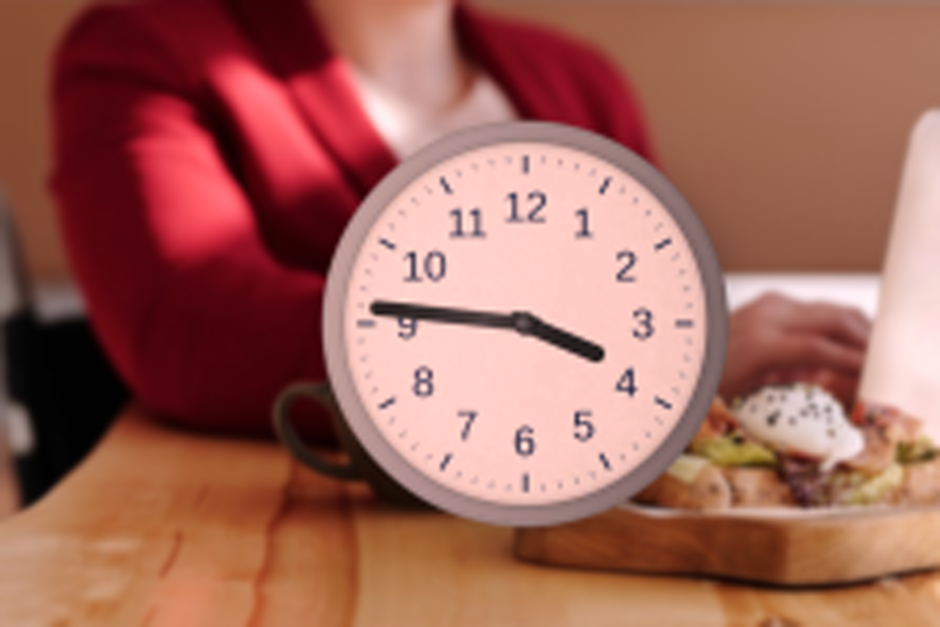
3:46
